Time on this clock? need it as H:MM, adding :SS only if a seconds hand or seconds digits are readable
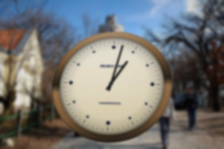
1:02
